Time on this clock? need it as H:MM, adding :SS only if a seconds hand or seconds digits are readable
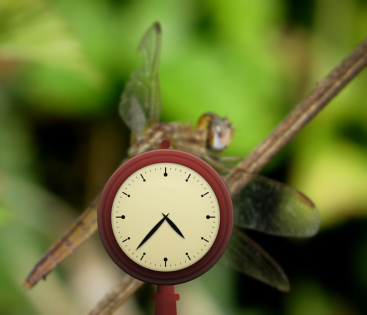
4:37
